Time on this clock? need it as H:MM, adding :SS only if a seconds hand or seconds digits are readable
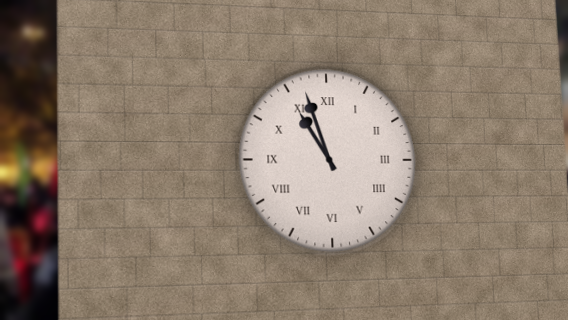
10:57
